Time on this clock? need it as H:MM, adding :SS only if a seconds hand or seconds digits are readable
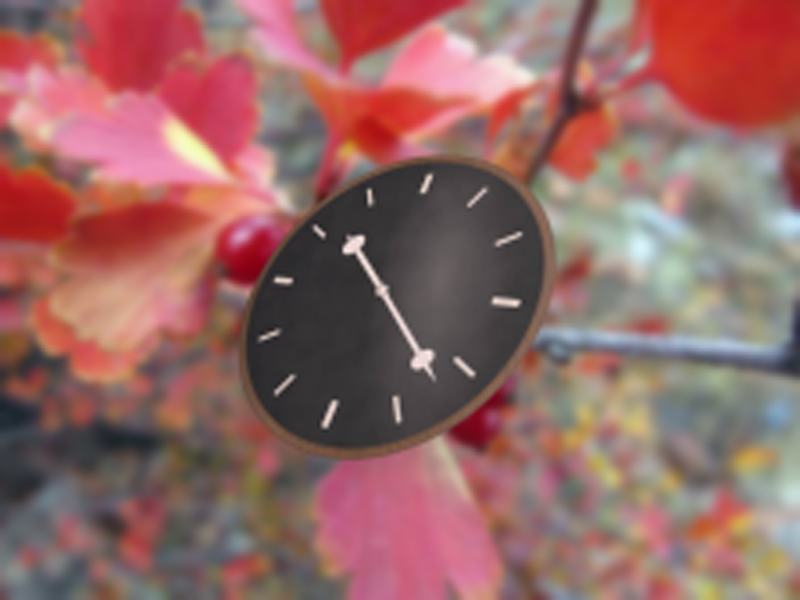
10:22
